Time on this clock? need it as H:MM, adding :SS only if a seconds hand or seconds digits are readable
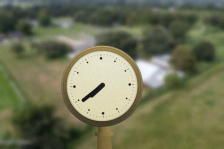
7:39
